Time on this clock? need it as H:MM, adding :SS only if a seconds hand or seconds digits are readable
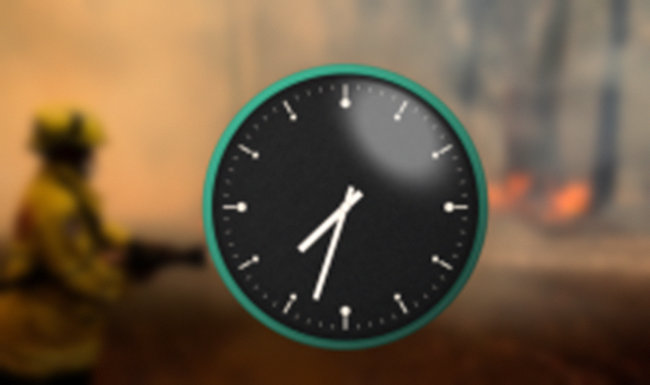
7:33
